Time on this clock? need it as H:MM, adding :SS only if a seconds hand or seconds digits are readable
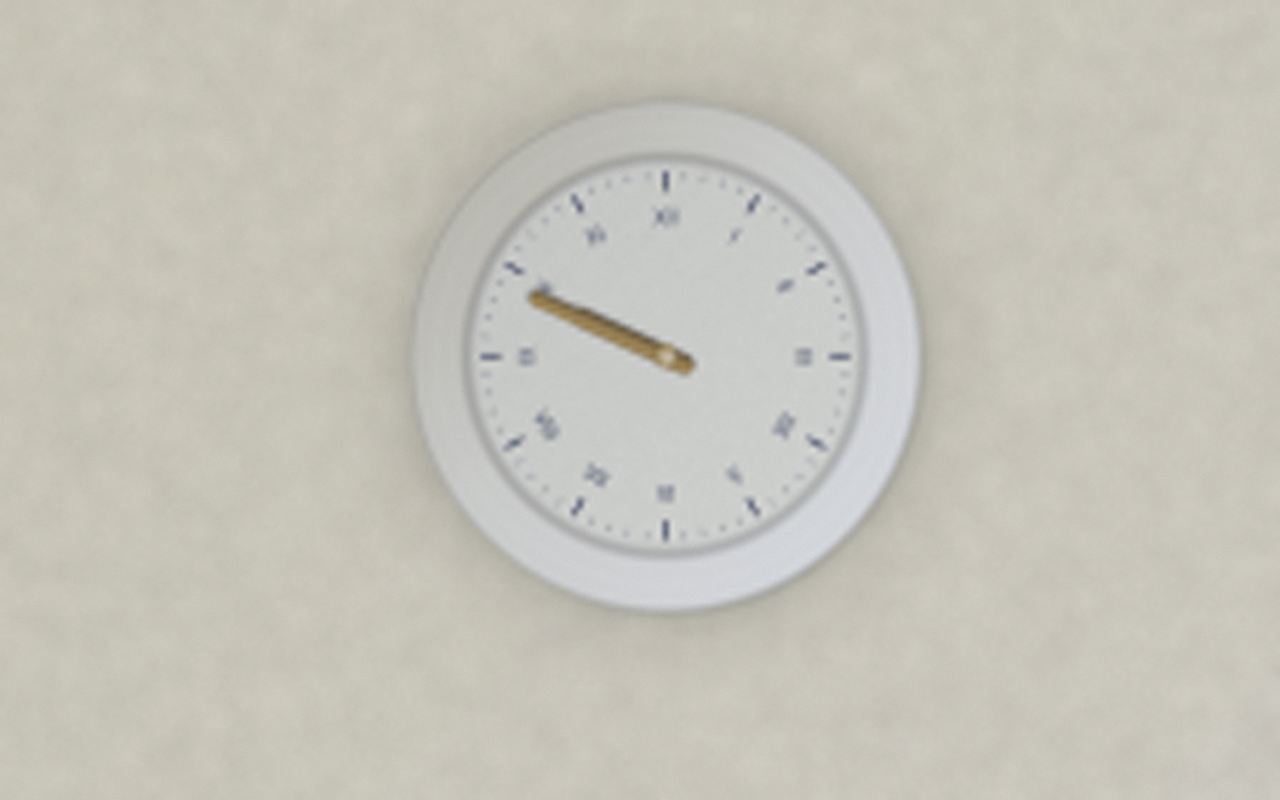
9:49
